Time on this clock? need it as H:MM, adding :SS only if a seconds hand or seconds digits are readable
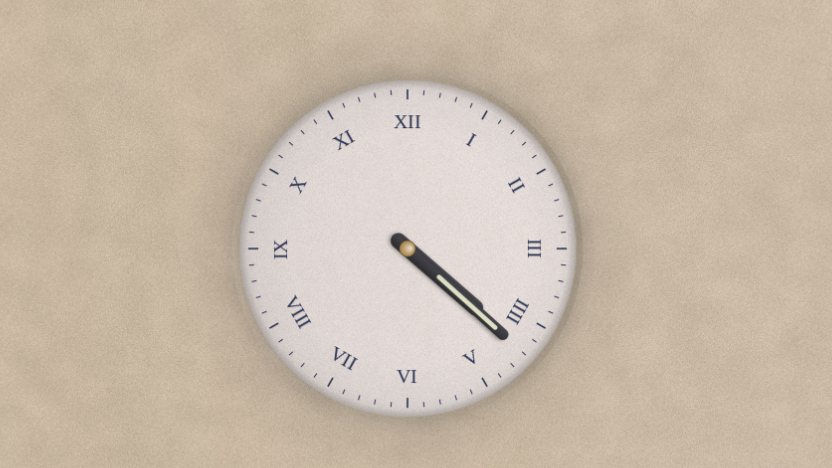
4:22
